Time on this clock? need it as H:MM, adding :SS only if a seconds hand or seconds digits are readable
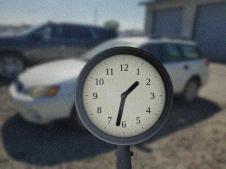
1:32
